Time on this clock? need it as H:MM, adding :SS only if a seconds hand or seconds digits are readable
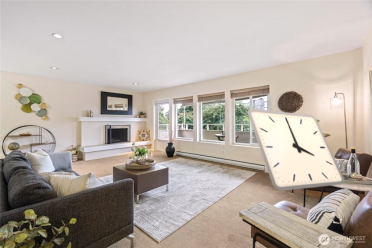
4:00
